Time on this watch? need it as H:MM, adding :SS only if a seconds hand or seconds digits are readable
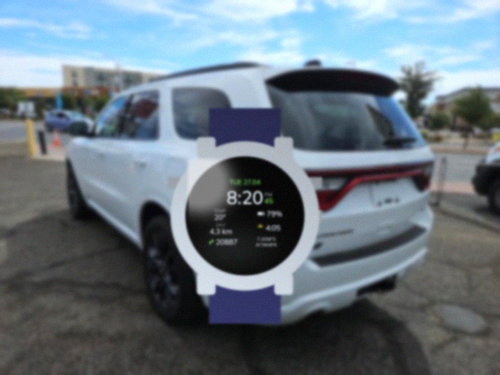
8:20
